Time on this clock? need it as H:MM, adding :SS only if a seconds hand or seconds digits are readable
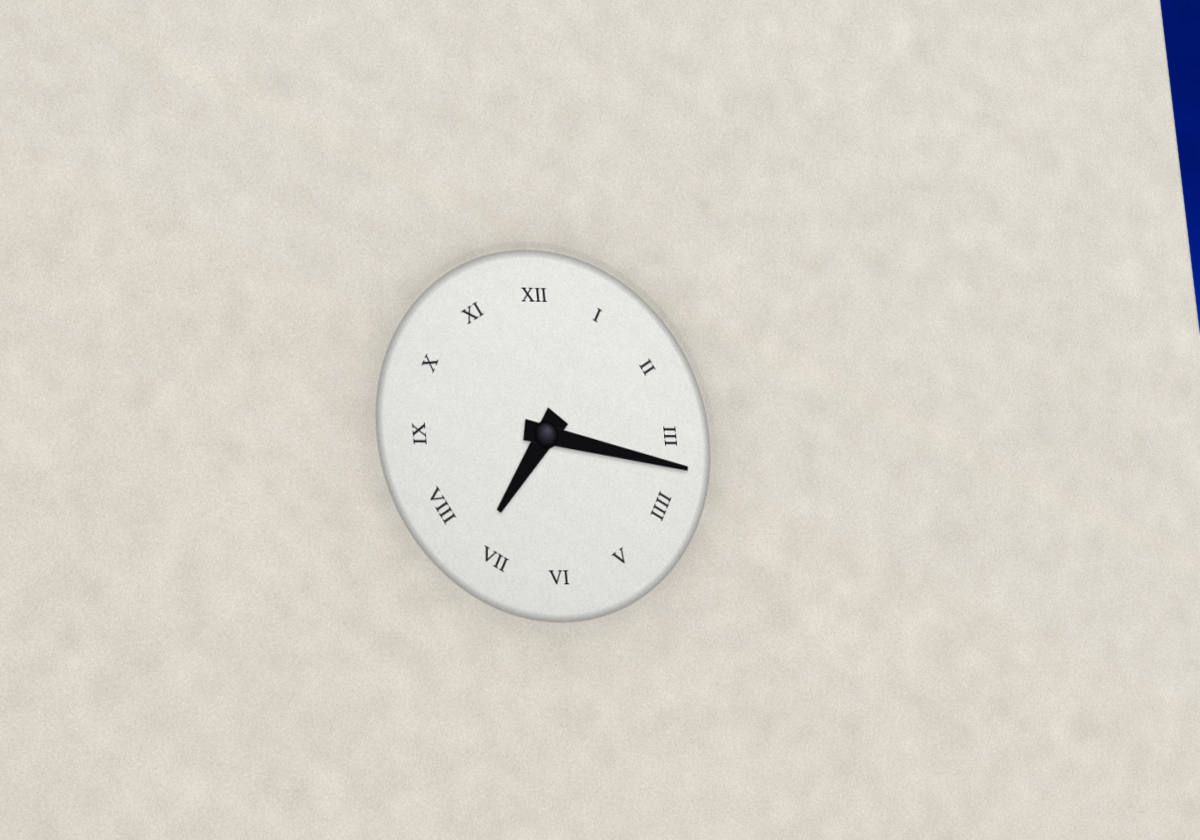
7:17
